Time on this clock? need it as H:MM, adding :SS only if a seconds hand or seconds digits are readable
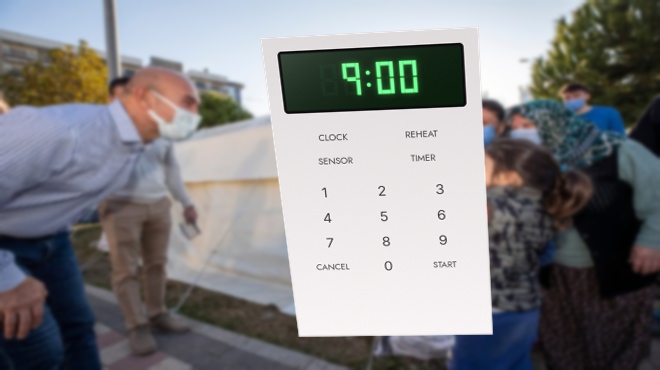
9:00
